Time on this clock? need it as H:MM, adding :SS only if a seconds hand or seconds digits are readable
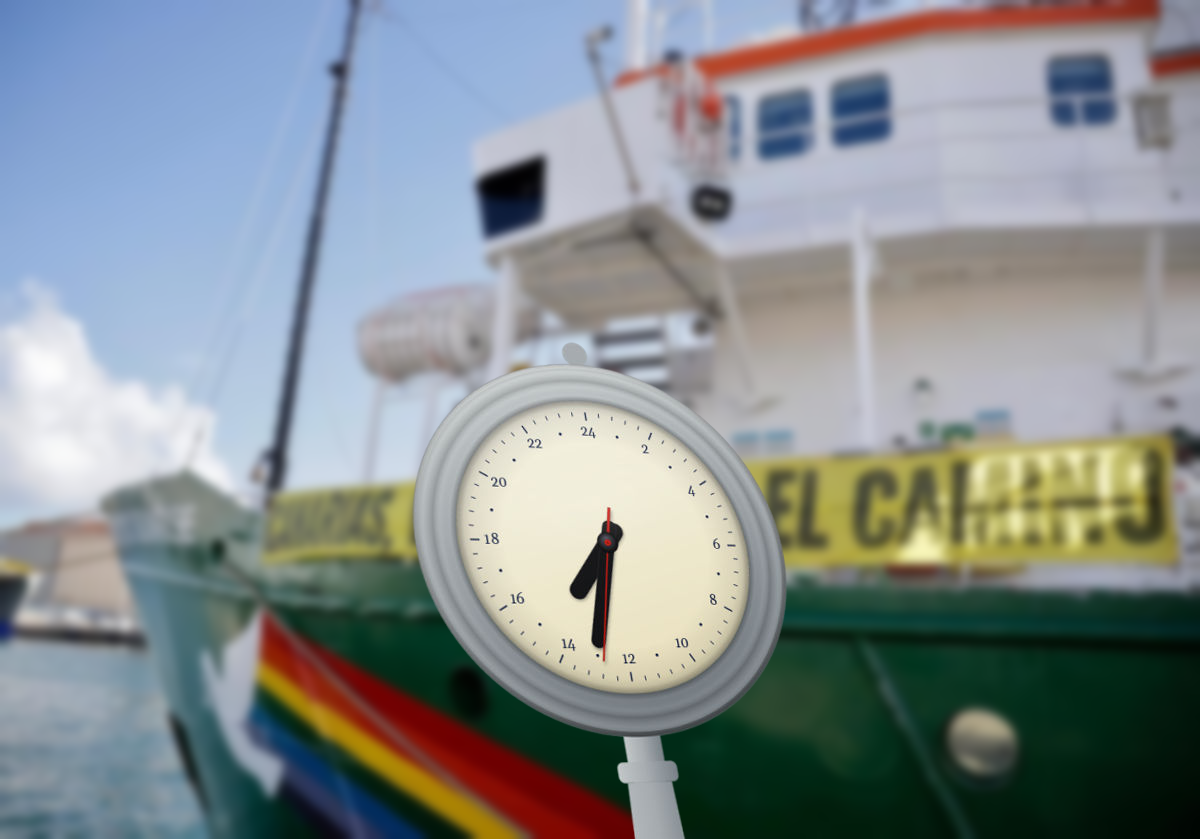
14:32:32
